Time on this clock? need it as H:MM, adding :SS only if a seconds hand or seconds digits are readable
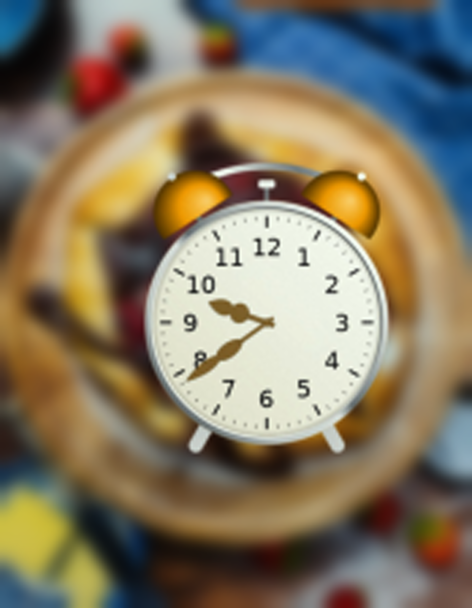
9:39
